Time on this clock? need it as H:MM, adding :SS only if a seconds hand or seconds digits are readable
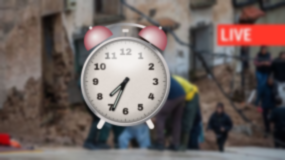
7:34
